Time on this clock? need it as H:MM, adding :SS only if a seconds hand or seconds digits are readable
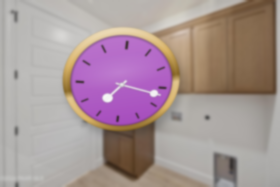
7:17
